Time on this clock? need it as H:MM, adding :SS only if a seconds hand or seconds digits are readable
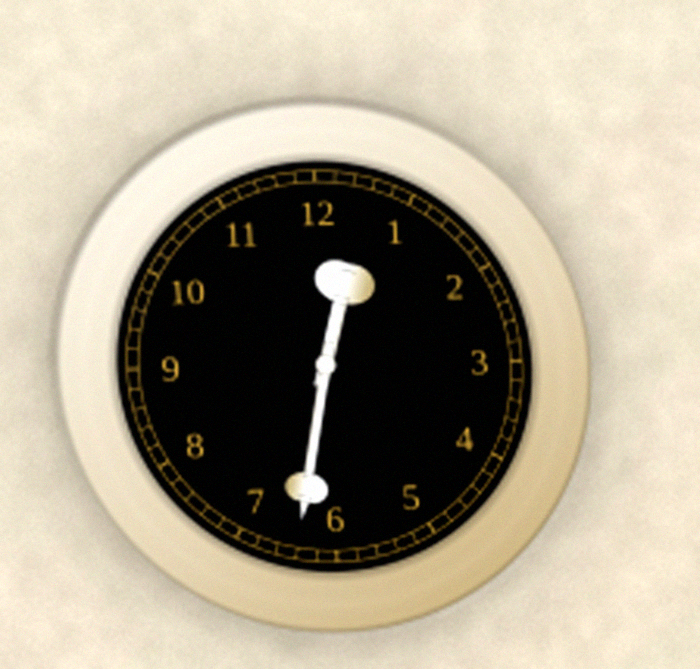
12:32
